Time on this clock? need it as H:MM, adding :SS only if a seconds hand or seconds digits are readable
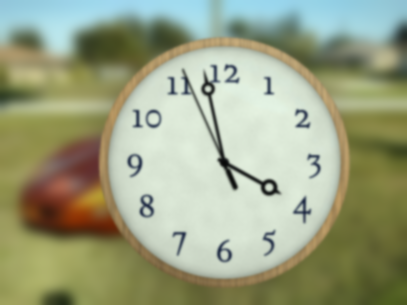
3:57:56
